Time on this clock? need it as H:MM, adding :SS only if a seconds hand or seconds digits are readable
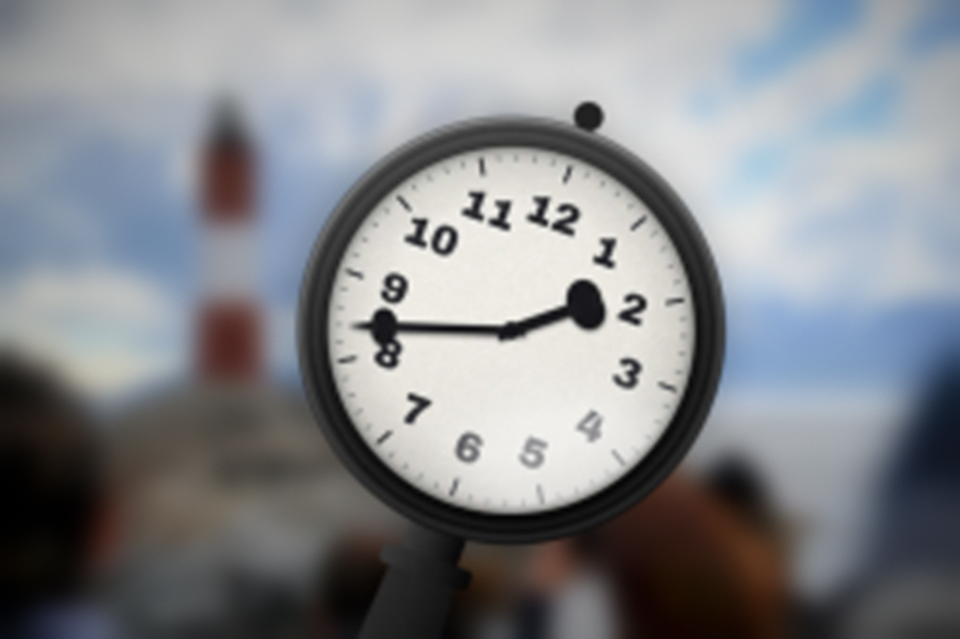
1:42
